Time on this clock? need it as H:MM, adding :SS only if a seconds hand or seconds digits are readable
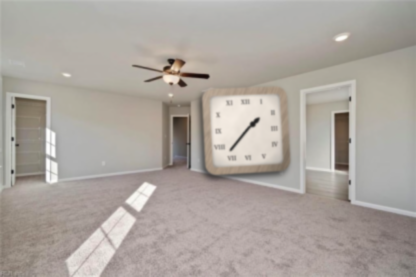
1:37
